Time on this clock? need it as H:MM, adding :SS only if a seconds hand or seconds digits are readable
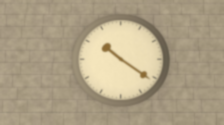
10:21
